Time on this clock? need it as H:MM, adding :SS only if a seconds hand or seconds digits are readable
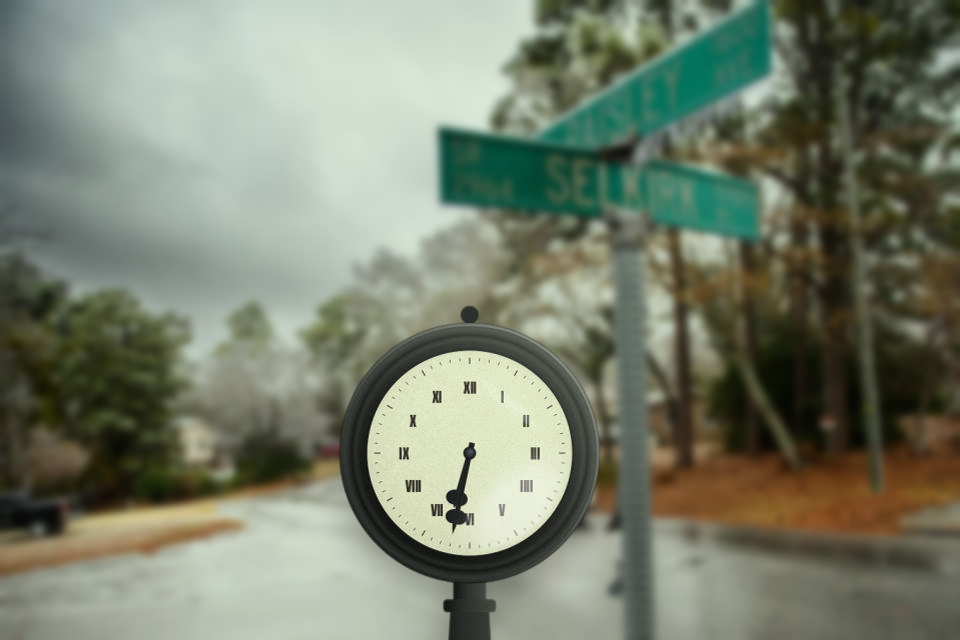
6:32
